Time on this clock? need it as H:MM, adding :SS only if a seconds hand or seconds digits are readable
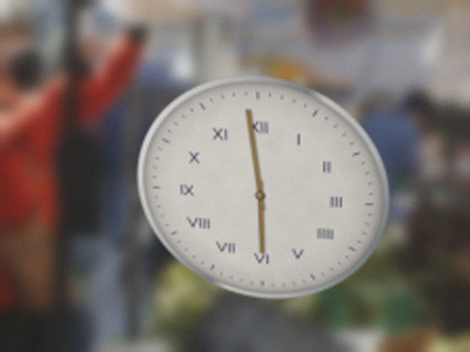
5:59
